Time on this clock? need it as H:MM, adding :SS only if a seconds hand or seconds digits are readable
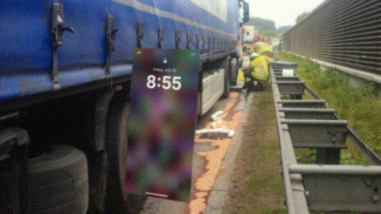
8:55
